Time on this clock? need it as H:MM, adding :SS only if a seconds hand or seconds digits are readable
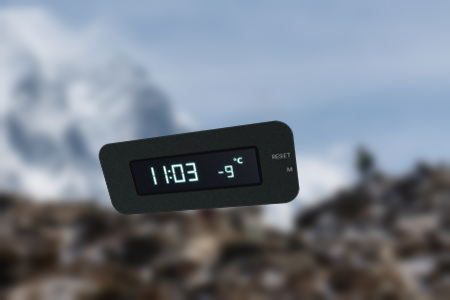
11:03
